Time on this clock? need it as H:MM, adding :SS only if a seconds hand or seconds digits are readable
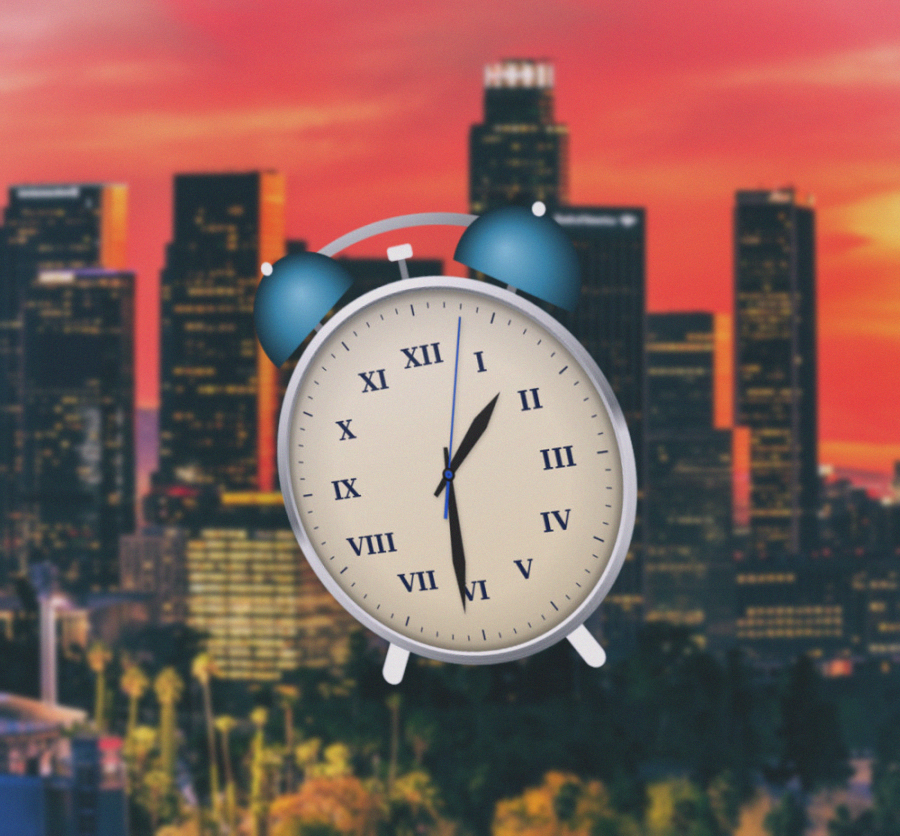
1:31:03
